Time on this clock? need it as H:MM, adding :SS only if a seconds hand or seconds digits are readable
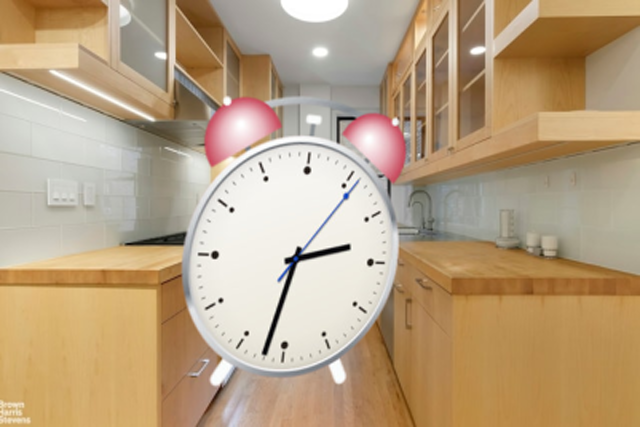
2:32:06
